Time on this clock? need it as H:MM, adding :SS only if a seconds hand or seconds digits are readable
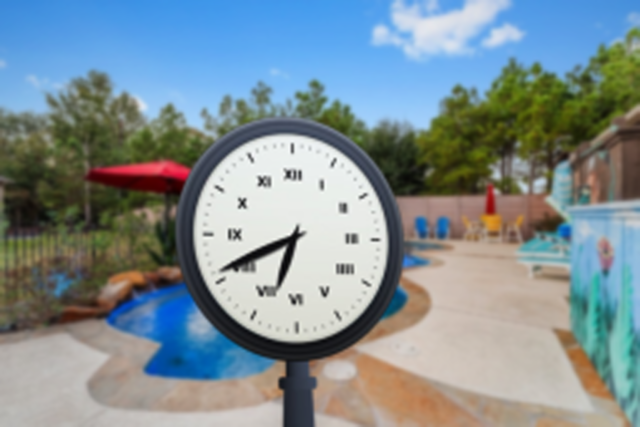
6:41
